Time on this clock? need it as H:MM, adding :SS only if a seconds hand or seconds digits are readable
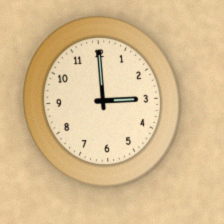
3:00
